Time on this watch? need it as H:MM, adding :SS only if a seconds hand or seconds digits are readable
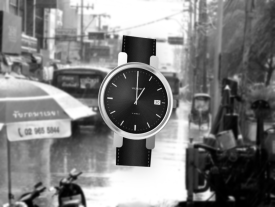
1:00
